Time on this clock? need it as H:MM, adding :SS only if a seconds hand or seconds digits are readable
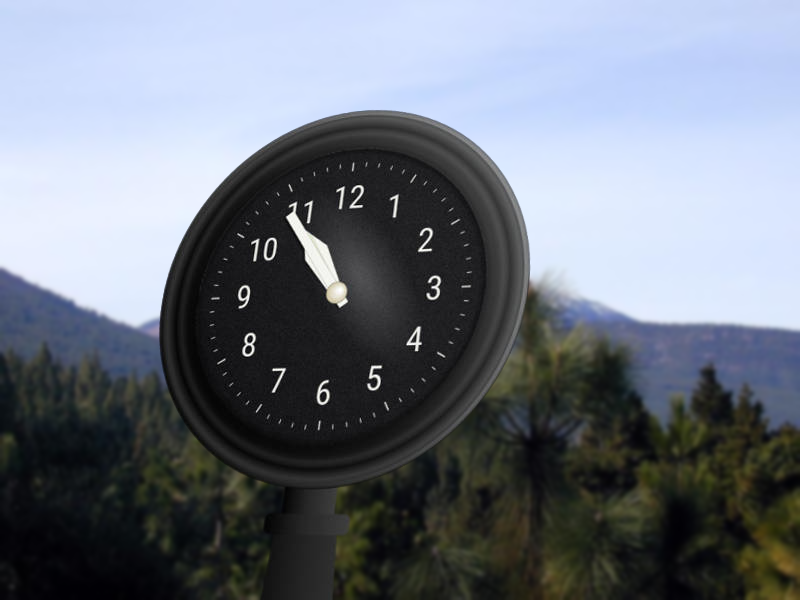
10:54
